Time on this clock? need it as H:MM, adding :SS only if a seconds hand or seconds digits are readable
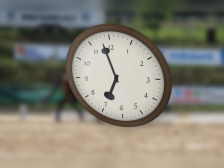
6:58
